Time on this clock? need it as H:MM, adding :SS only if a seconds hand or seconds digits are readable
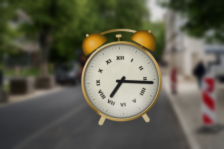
7:16
